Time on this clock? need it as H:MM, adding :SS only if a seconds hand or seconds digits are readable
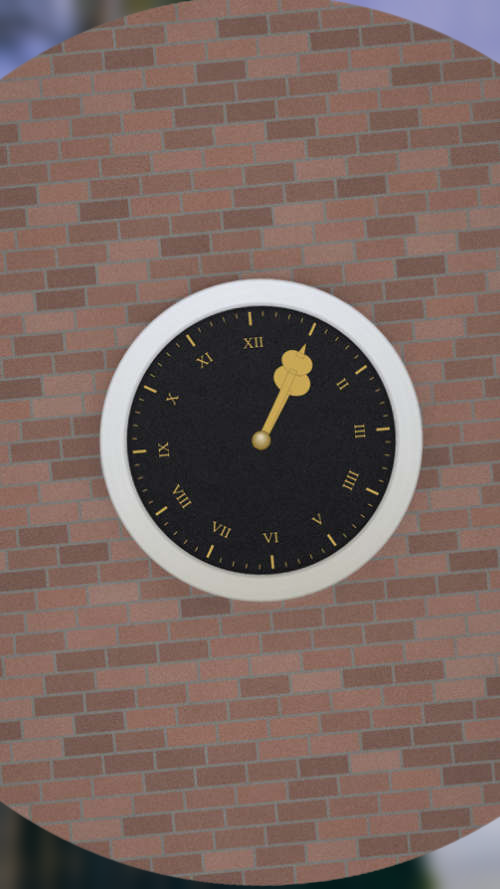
1:05
